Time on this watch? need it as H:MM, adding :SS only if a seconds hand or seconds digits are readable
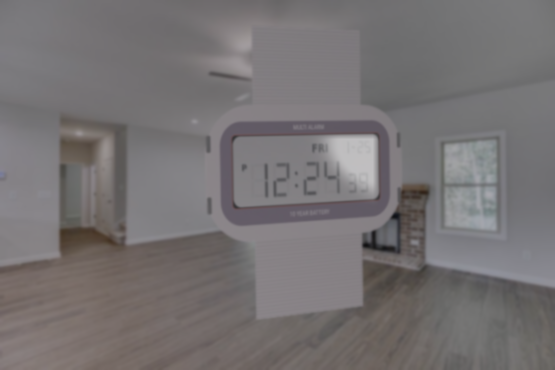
12:24:39
